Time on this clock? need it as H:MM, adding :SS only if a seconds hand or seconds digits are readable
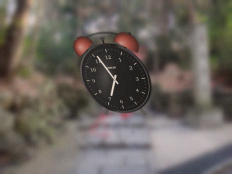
6:56
